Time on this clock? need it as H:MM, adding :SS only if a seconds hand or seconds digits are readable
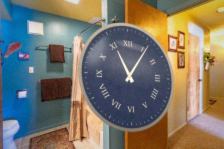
11:06
